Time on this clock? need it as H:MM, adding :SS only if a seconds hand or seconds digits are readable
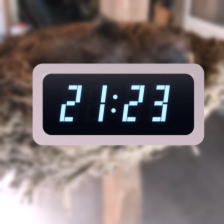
21:23
